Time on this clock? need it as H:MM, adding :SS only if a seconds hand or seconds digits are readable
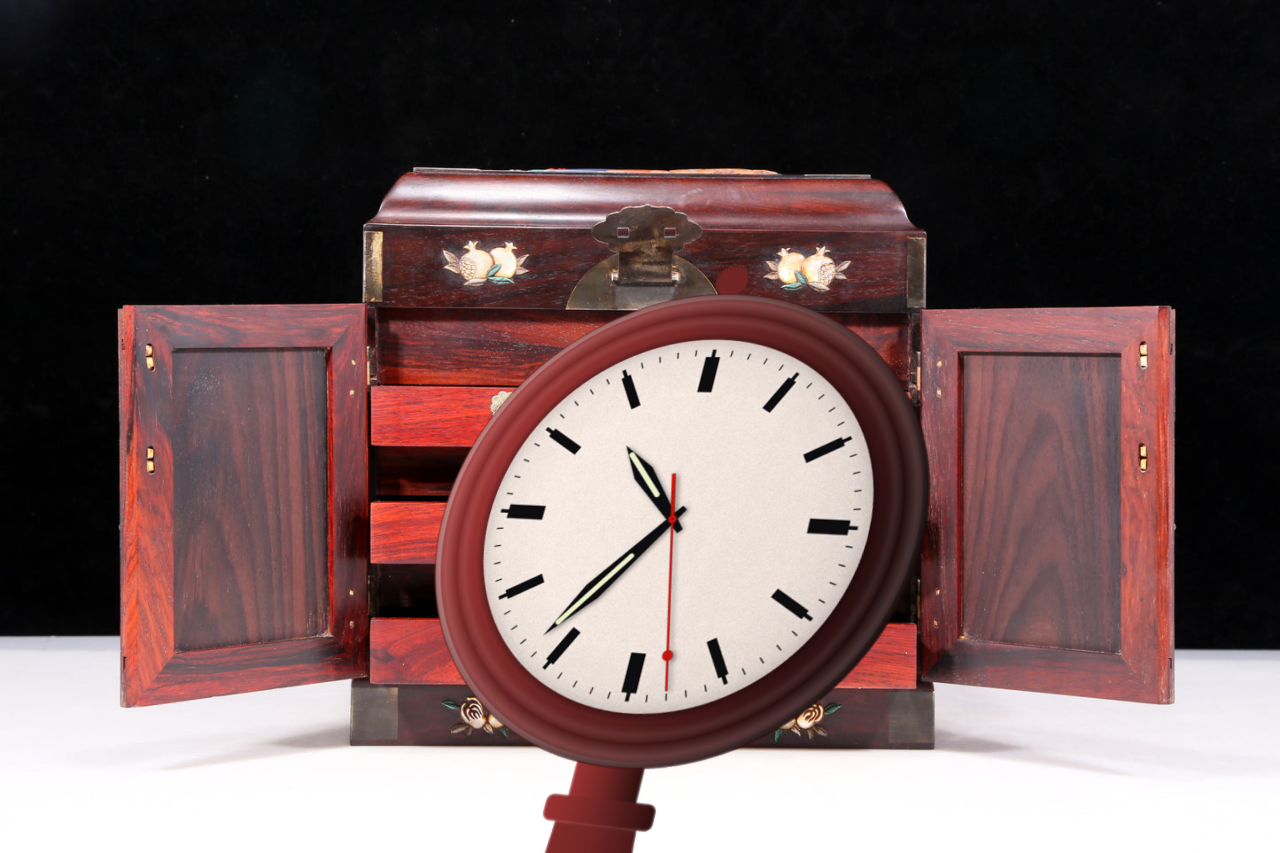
10:36:28
